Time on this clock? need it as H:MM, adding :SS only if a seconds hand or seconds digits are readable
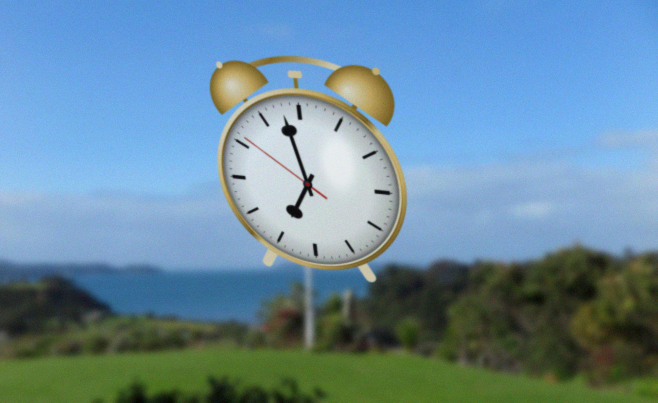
6:57:51
